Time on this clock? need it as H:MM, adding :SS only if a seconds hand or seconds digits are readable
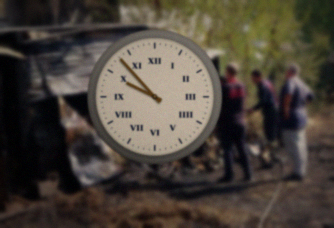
9:53
